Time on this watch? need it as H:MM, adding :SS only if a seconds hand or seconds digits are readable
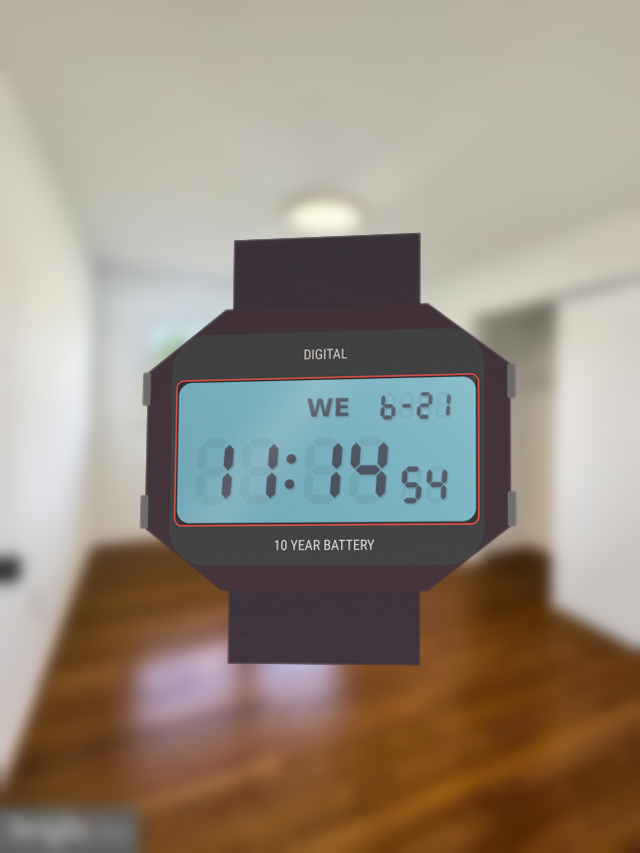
11:14:54
